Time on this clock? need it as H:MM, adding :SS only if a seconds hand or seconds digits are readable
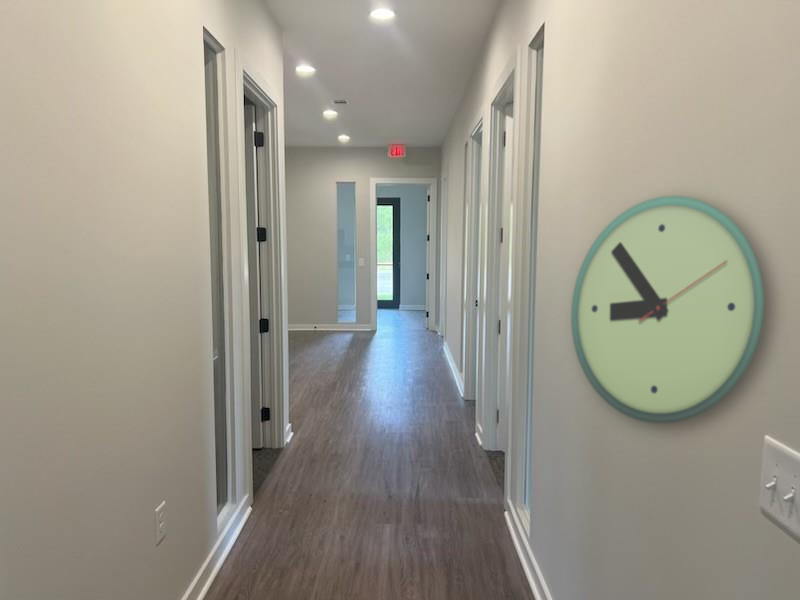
8:53:10
